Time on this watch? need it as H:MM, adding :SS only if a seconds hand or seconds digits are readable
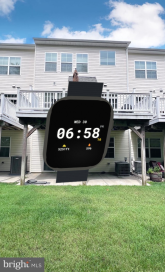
6:58
